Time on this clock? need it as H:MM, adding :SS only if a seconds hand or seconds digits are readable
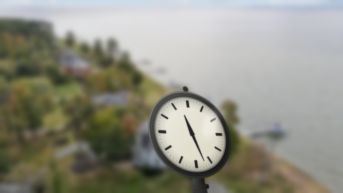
11:27
